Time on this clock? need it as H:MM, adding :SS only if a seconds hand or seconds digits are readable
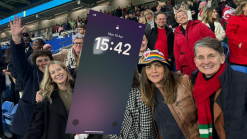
15:42
